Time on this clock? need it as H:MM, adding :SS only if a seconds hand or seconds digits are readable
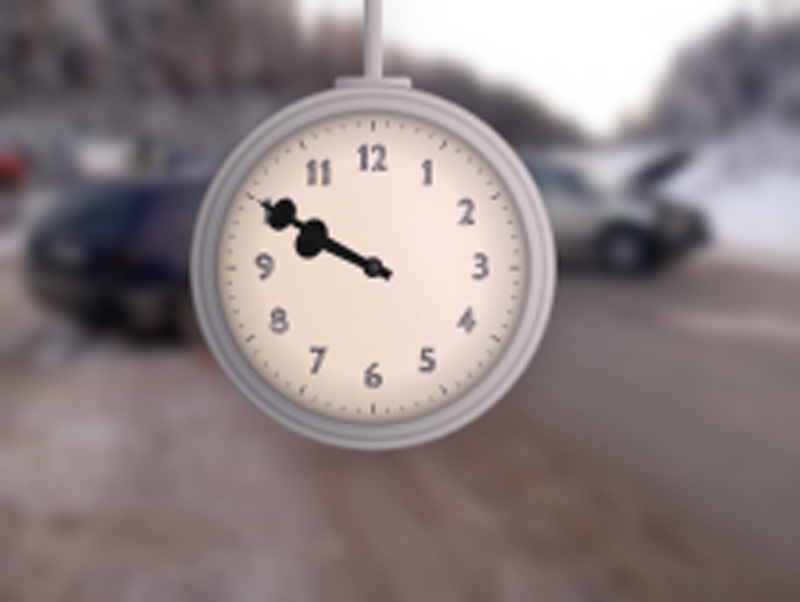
9:50
